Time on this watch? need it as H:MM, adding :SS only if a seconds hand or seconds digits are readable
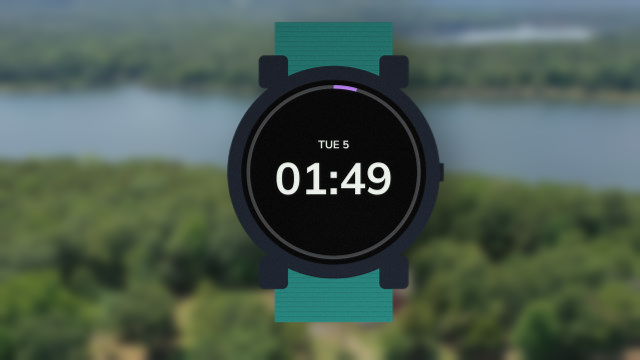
1:49
